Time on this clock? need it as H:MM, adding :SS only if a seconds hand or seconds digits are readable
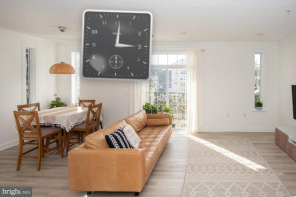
3:01
